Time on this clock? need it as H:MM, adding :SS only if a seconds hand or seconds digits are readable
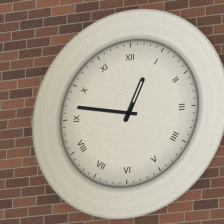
12:47
